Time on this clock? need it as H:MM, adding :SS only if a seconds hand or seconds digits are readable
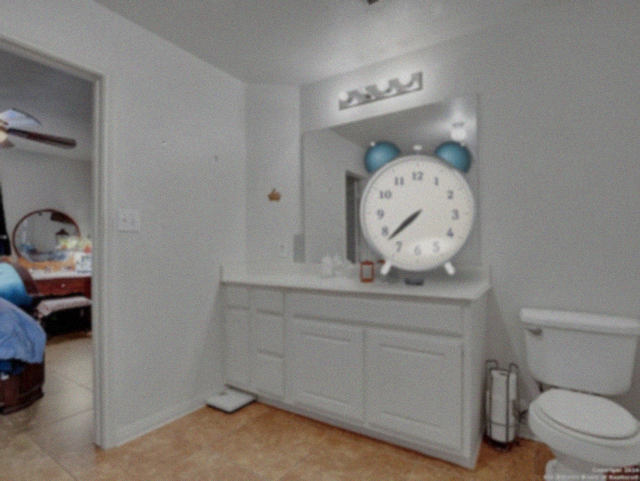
7:38
